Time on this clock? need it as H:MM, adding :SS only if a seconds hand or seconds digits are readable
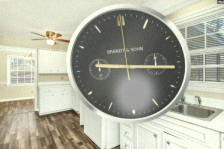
9:16
